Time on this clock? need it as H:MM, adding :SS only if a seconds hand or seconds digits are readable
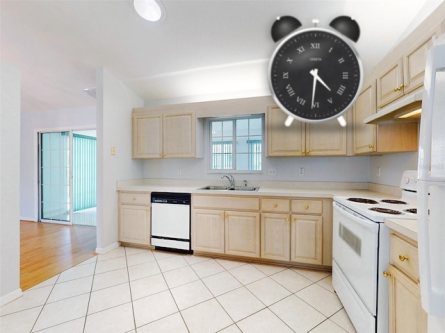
4:31
